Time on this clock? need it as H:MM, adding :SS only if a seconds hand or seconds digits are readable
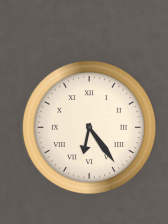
6:24
